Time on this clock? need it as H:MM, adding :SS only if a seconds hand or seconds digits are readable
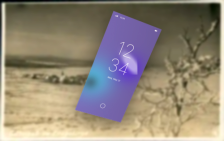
12:34
